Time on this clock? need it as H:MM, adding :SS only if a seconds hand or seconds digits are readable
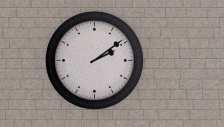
2:09
